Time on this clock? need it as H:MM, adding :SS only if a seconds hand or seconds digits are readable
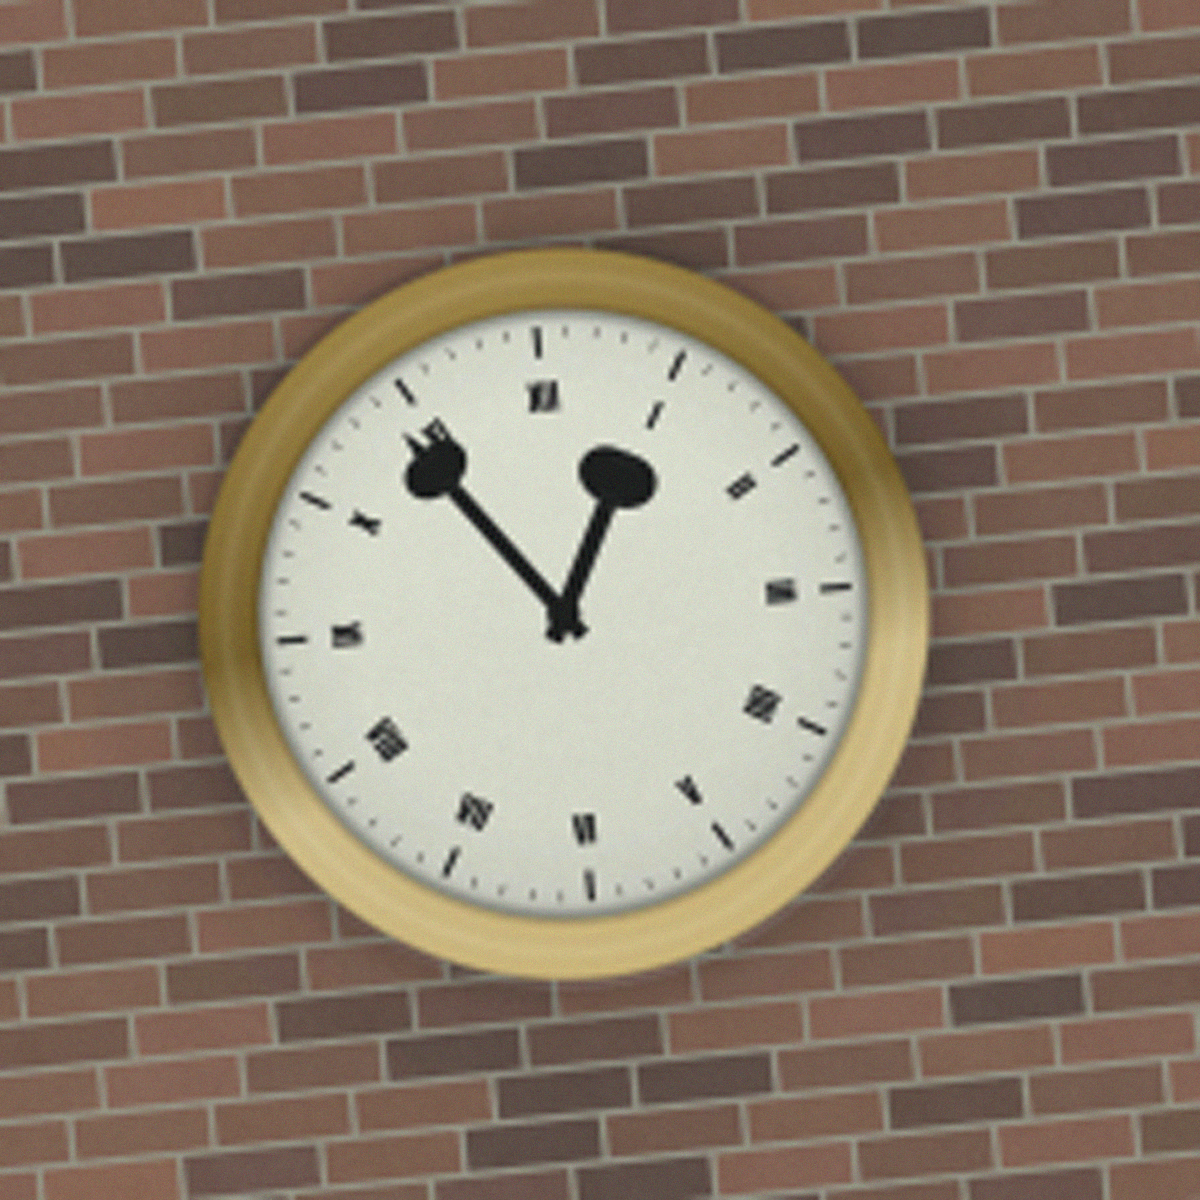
12:54
